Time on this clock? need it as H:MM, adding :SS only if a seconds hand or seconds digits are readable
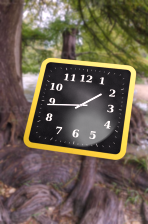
1:44
